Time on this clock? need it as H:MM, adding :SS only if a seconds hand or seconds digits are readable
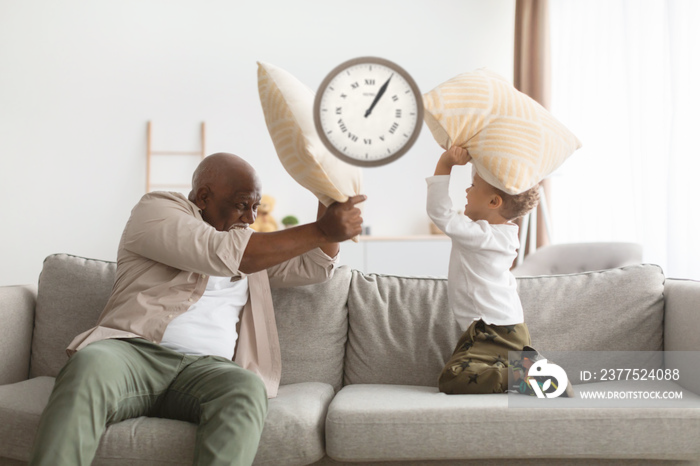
1:05
